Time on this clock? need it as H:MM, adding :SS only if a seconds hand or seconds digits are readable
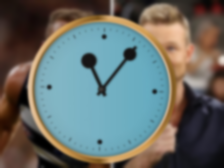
11:06
